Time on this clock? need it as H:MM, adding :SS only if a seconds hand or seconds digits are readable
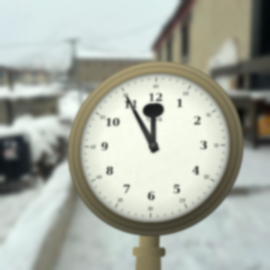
11:55
